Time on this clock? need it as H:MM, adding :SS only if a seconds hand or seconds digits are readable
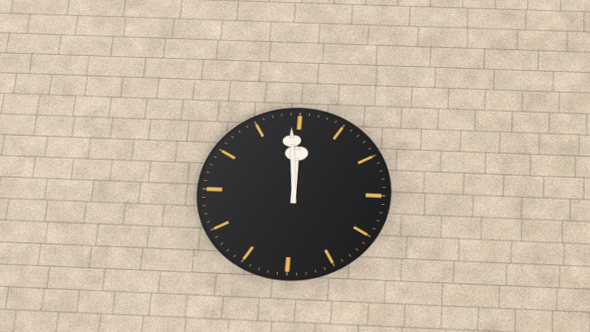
11:59
